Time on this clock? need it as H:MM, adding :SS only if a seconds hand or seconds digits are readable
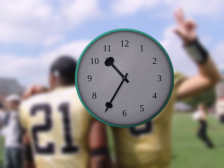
10:35
